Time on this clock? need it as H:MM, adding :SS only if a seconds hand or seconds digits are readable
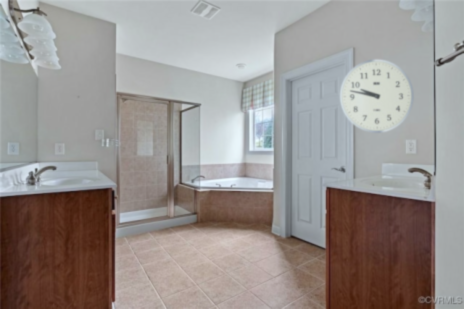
9:47
